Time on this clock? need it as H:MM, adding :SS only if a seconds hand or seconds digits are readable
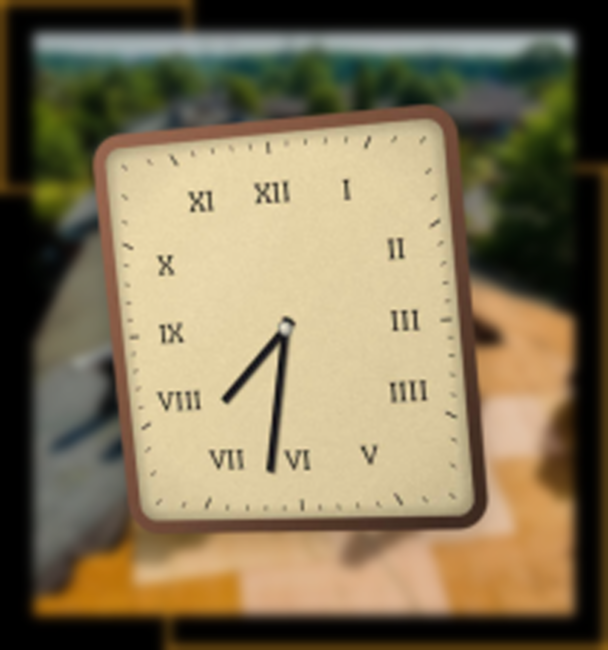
7:32
